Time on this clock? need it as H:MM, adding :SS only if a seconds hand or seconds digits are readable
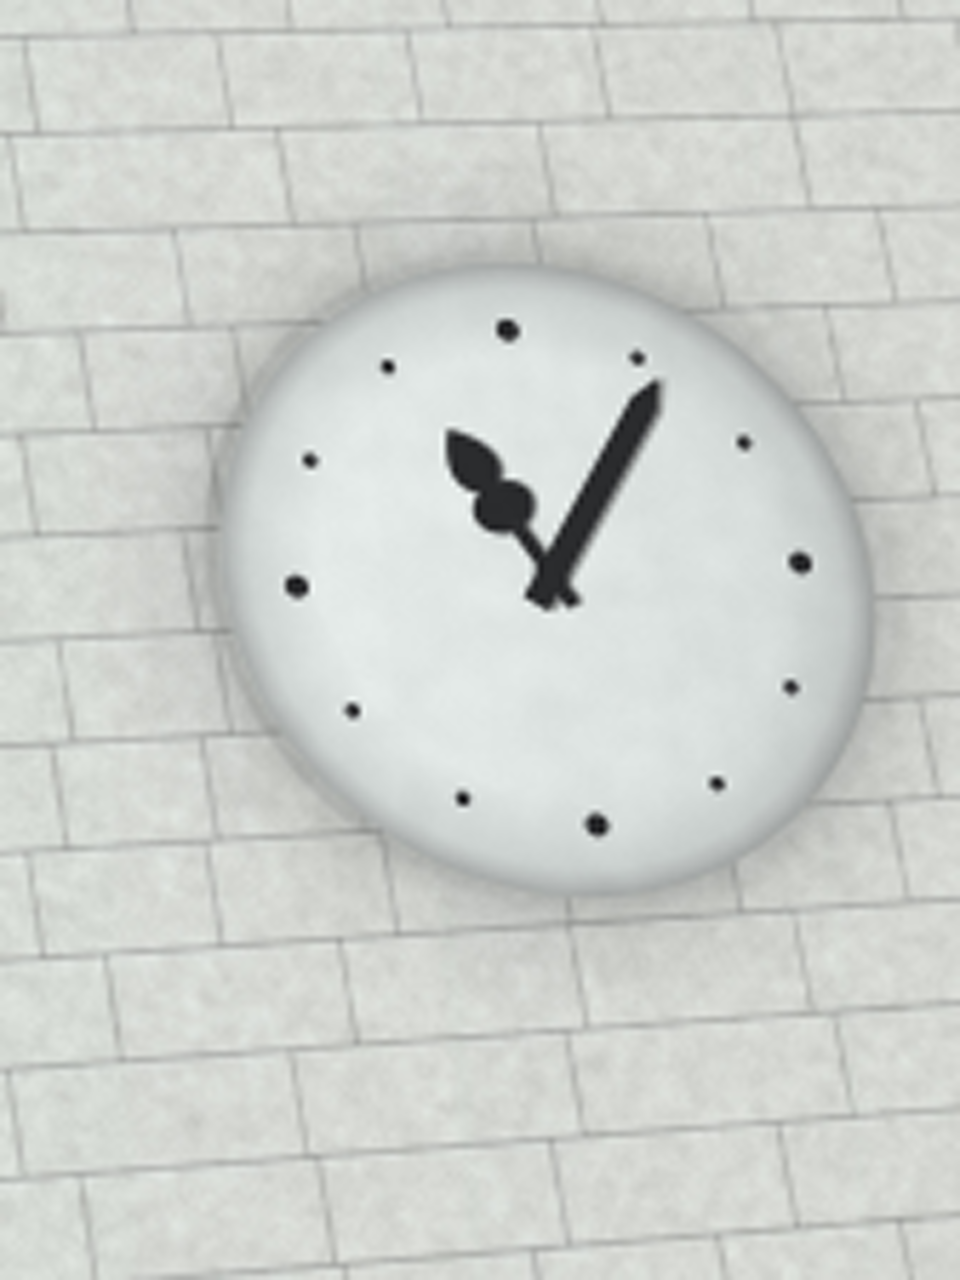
11:06
